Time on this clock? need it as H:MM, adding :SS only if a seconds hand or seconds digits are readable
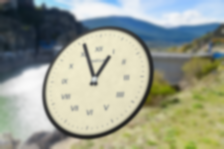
12:56
